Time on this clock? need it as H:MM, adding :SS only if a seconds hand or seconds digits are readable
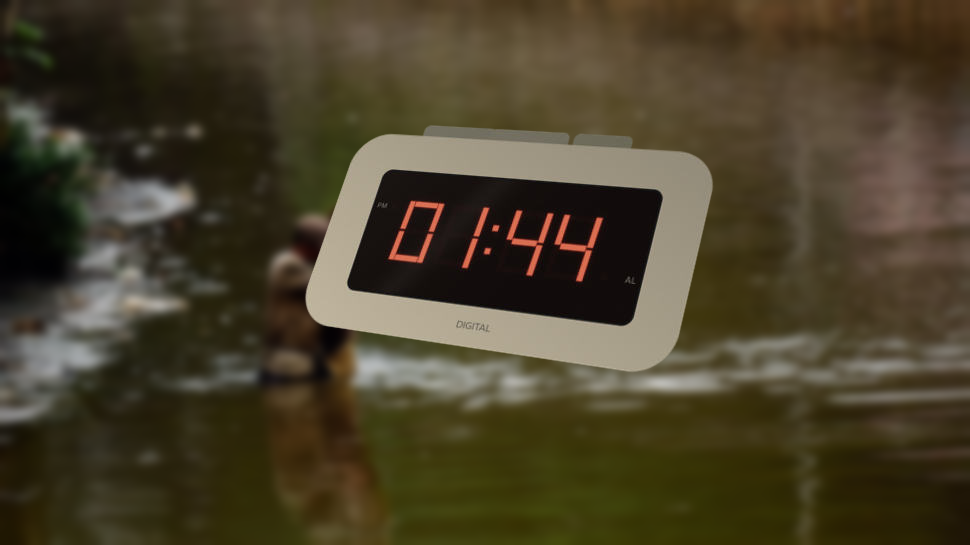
1:44
